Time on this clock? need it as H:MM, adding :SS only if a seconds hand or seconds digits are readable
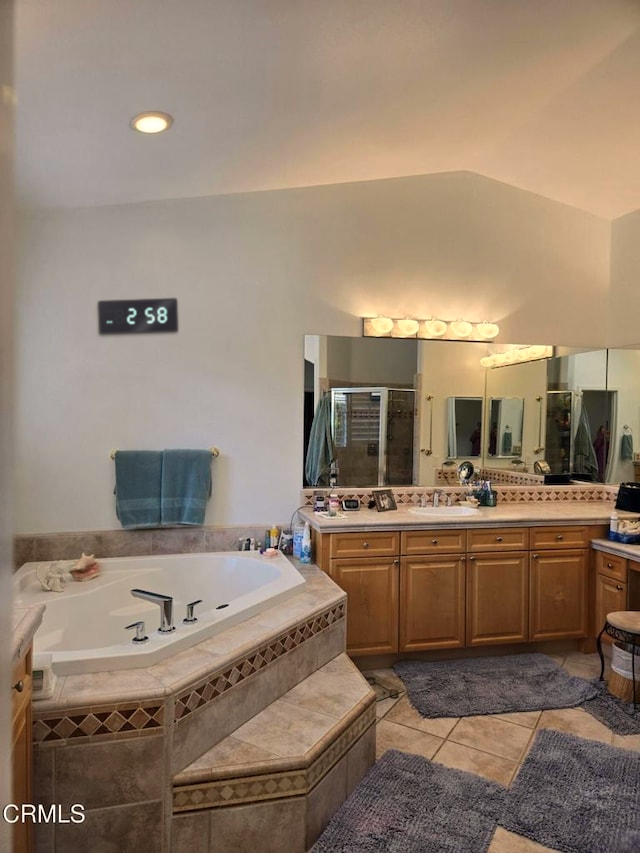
2:58
